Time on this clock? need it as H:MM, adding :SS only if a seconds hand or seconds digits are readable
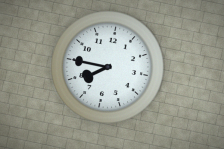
7:45
